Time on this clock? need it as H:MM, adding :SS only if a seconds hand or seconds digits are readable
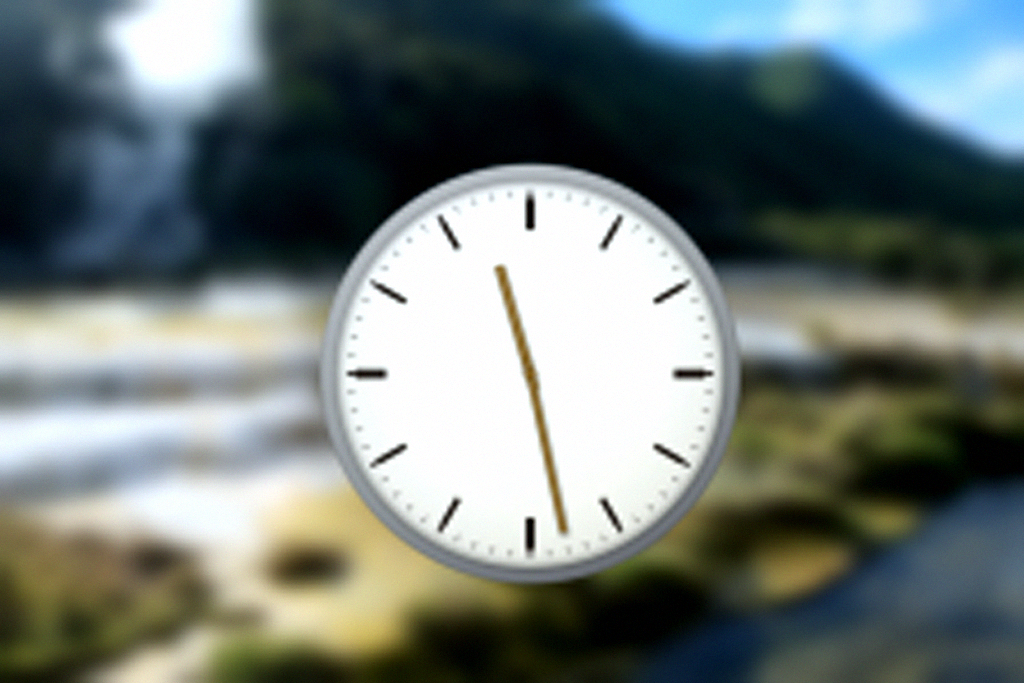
11:28
